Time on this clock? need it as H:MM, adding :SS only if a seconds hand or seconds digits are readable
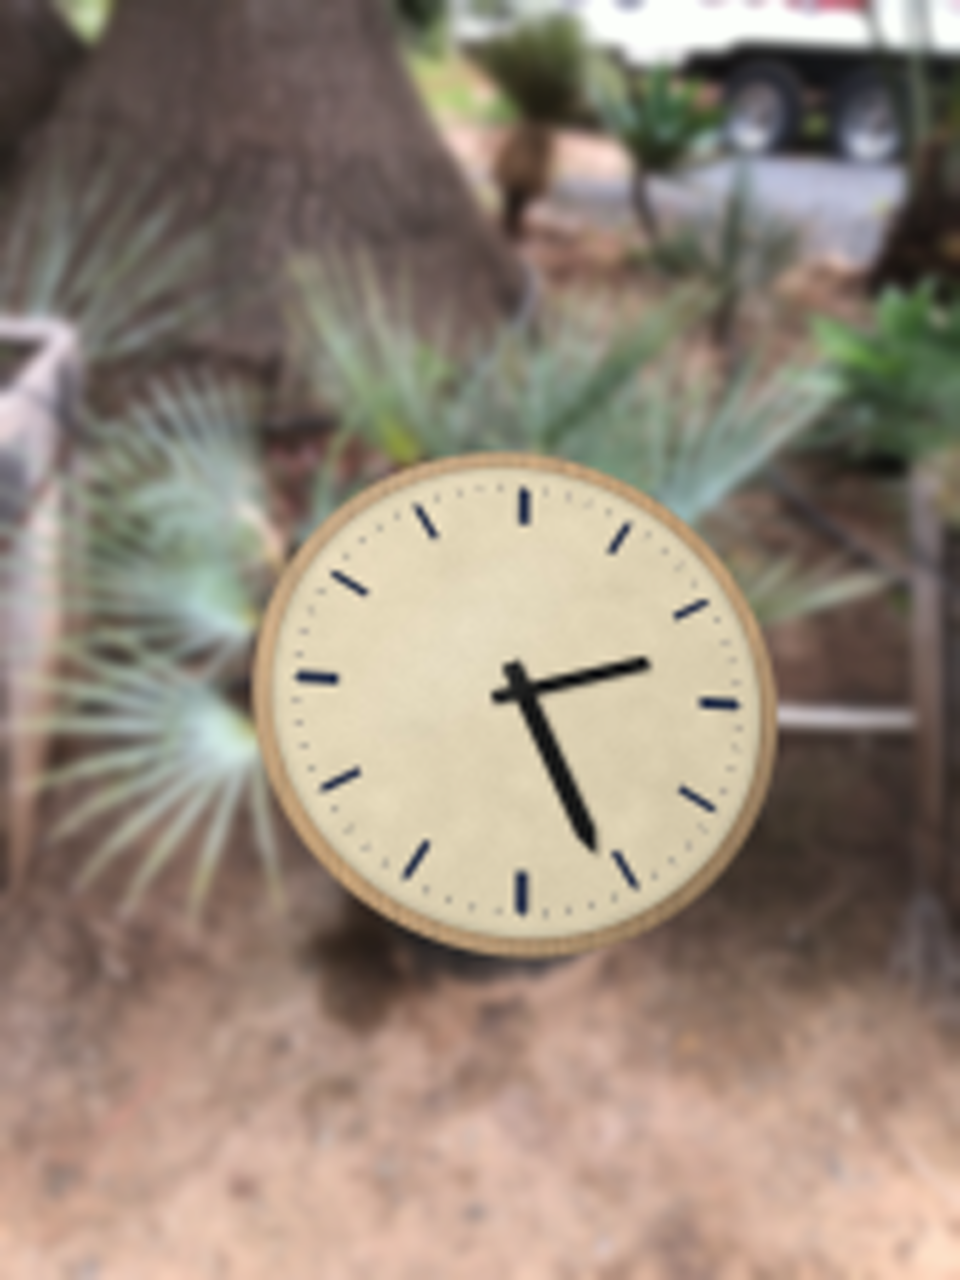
2:26
